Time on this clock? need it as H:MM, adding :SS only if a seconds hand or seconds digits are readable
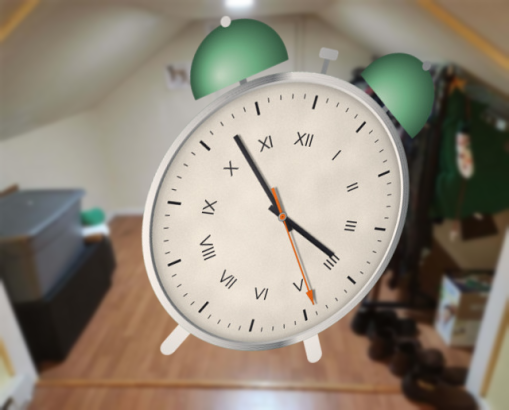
3:52:24
